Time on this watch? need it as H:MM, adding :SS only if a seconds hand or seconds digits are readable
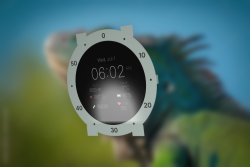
6:02
